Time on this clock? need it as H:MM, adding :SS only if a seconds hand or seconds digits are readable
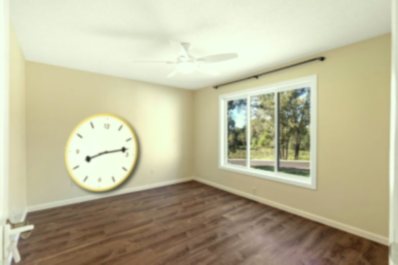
8:13
